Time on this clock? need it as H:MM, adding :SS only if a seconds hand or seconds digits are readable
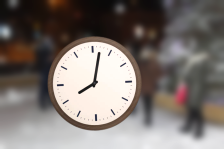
8:02
